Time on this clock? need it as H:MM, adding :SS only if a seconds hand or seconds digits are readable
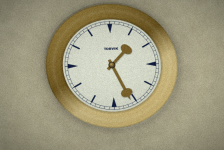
1:26
